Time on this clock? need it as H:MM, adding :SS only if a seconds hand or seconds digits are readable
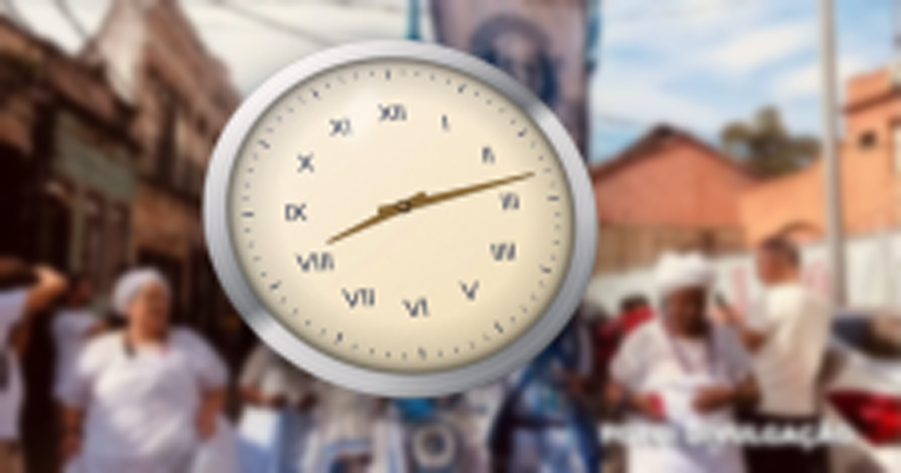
8:13
